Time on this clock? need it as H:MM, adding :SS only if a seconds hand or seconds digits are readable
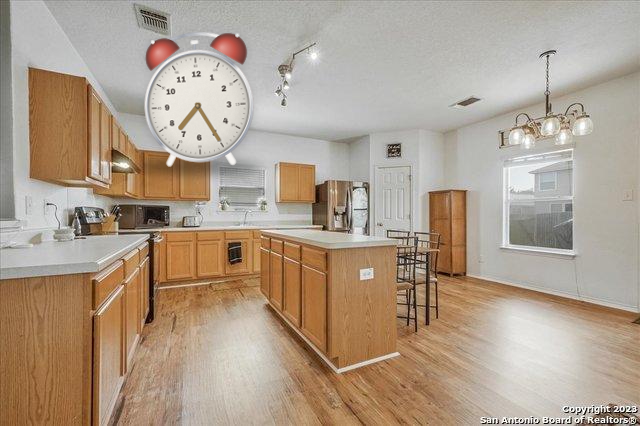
7:25
